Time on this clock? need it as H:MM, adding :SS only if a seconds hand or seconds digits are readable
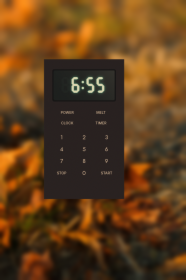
6:55
